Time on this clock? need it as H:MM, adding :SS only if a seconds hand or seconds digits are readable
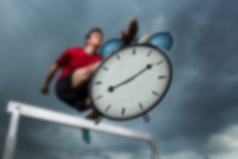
8:09
